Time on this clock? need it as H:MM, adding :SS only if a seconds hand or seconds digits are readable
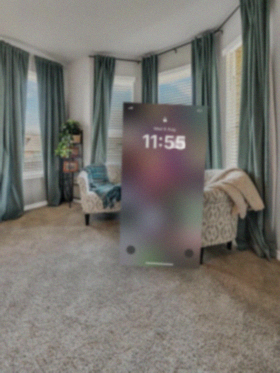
11:55
